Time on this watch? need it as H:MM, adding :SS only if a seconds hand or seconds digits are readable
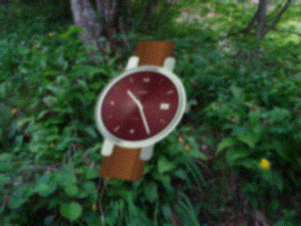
10:25
